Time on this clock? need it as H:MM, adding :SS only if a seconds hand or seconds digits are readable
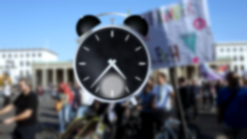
4:37
